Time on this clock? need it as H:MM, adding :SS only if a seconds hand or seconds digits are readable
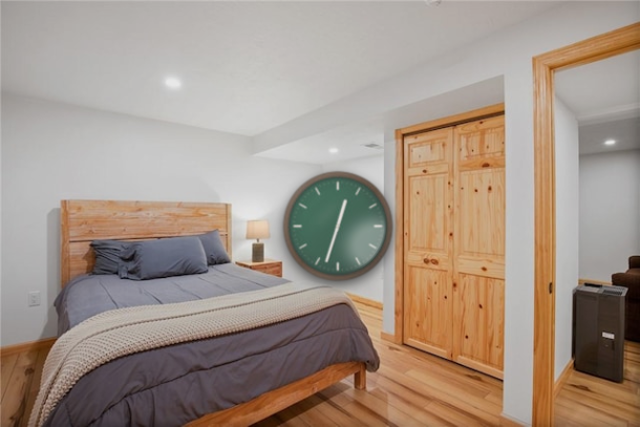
12:33
